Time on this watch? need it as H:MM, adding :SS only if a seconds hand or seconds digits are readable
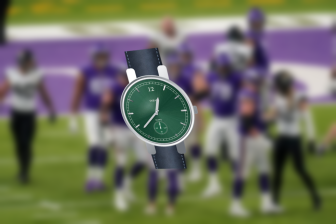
12:38
